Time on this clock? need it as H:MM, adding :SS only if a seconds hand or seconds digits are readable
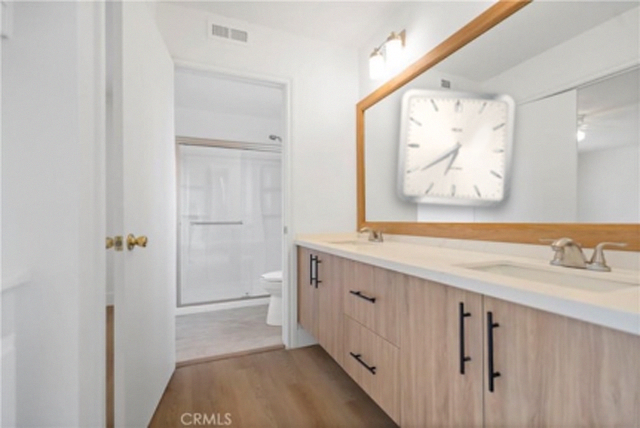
6:39
